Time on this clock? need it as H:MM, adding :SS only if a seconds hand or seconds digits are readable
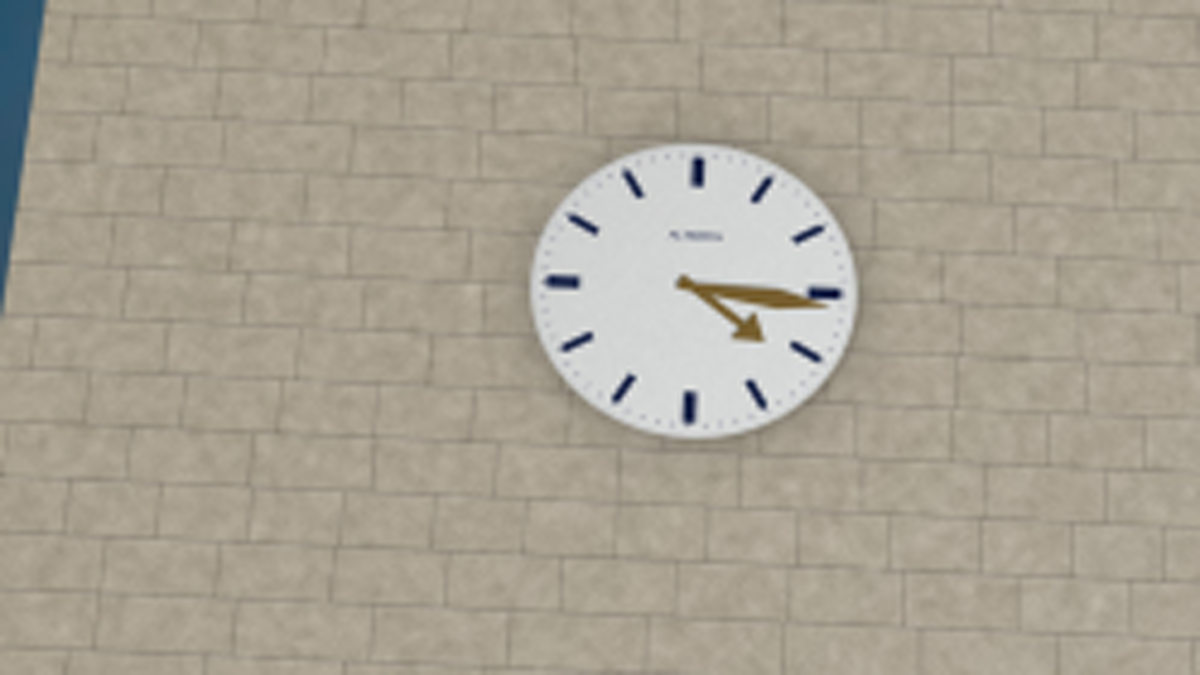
4:16
